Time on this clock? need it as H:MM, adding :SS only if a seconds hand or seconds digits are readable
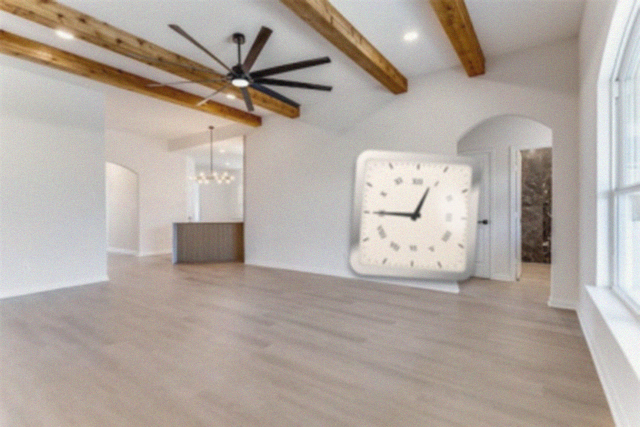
12:45
